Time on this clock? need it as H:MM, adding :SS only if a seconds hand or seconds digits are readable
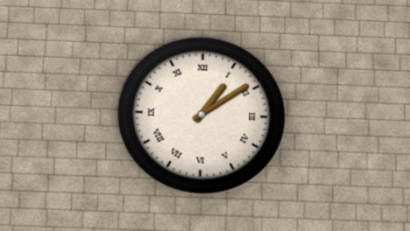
1:09
